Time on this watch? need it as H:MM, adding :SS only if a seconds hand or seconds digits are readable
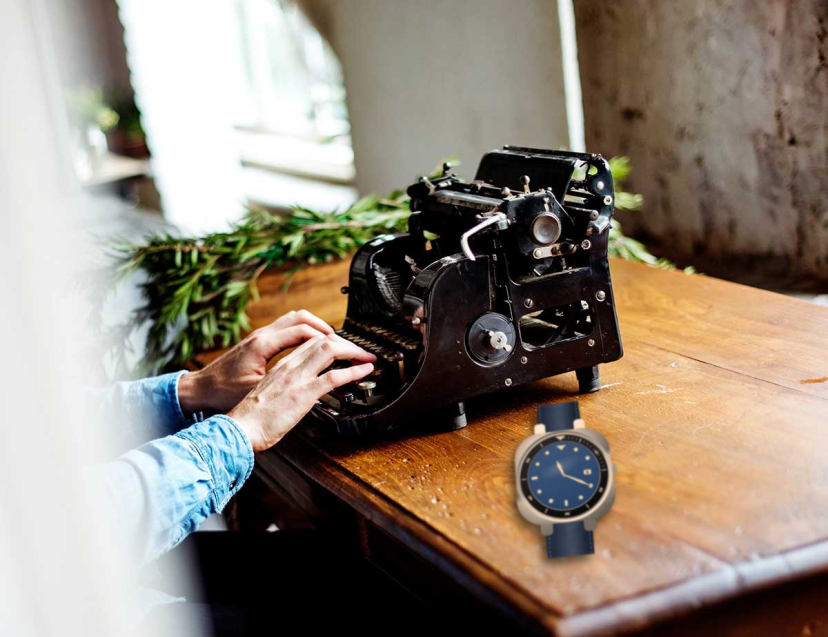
11:20
